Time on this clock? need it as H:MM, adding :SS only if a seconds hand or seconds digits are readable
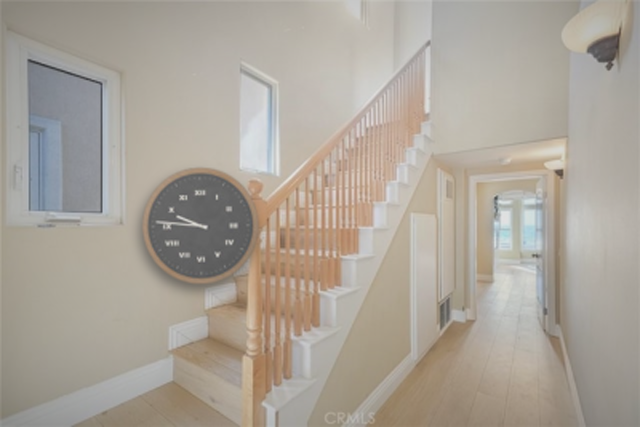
9:46
